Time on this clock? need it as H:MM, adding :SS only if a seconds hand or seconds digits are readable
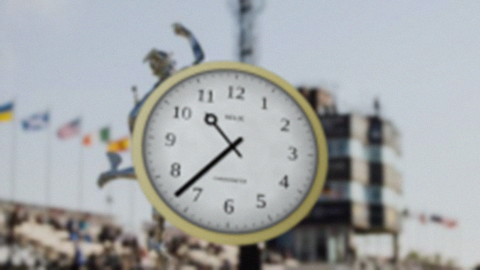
10:37
